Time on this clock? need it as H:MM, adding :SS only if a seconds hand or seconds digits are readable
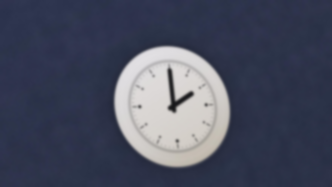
2:00
